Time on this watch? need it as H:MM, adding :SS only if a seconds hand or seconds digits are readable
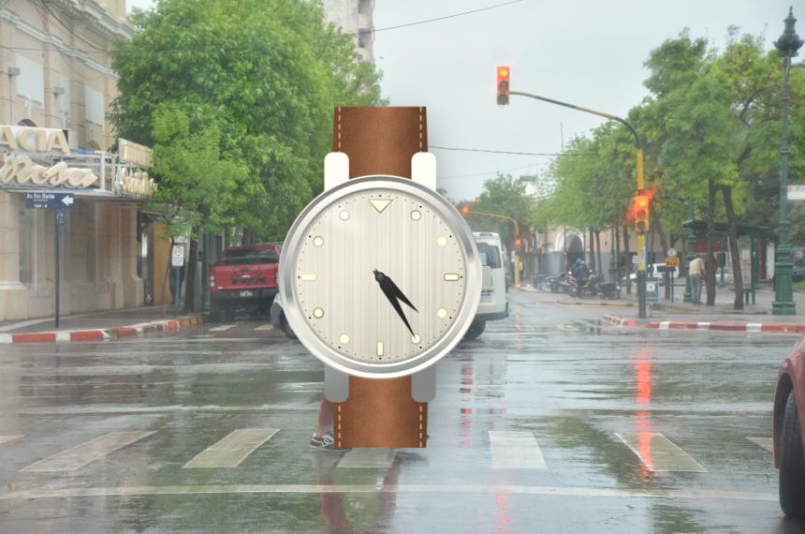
4:25
